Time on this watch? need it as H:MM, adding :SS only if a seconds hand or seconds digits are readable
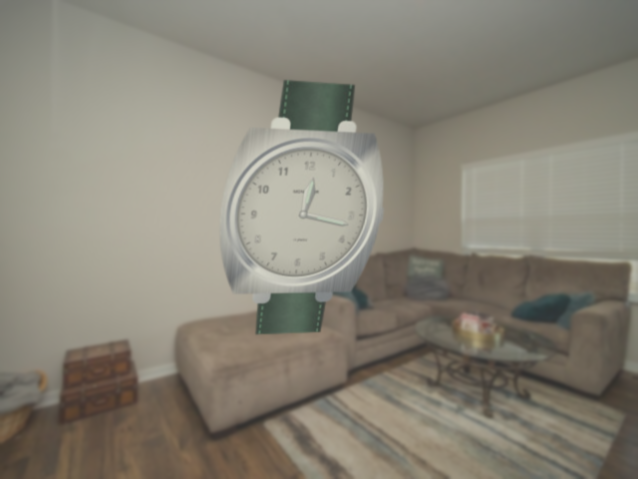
12:17
